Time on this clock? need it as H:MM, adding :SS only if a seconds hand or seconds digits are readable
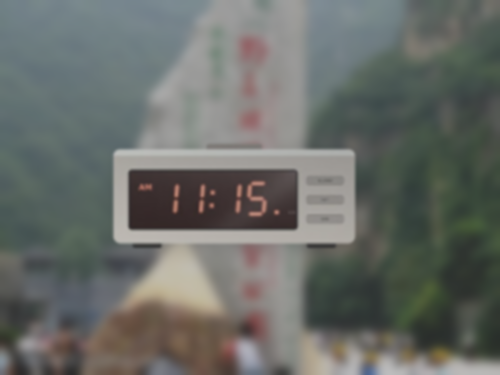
11:15
